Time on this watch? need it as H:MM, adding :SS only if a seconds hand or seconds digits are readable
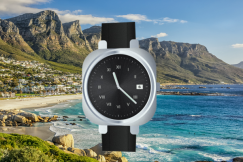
11:22
